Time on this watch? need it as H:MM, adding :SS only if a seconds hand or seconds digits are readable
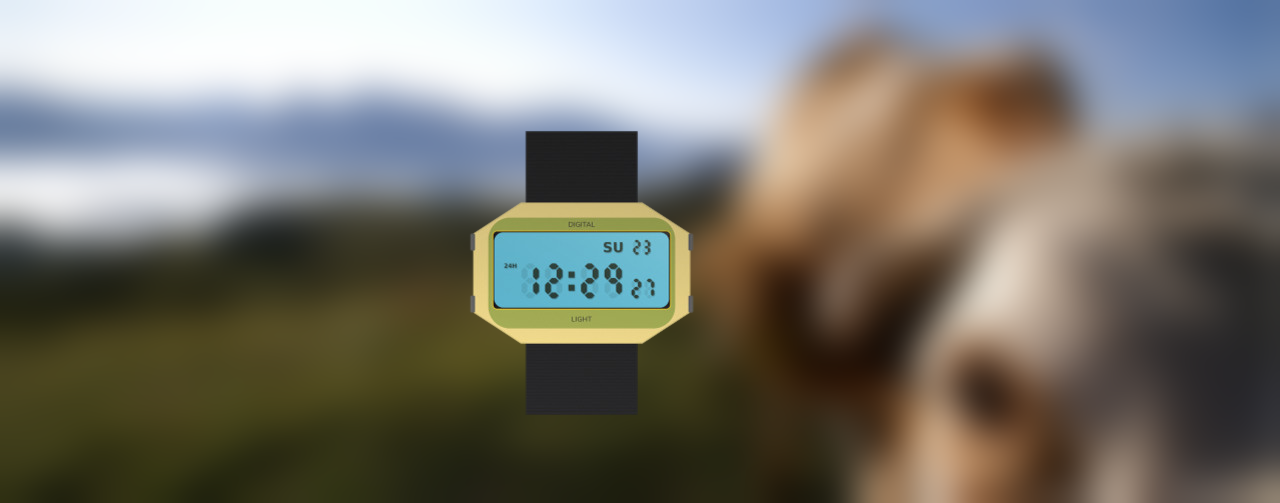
12:29:27
